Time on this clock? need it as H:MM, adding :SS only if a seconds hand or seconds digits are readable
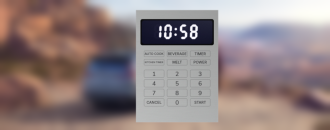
10:58
